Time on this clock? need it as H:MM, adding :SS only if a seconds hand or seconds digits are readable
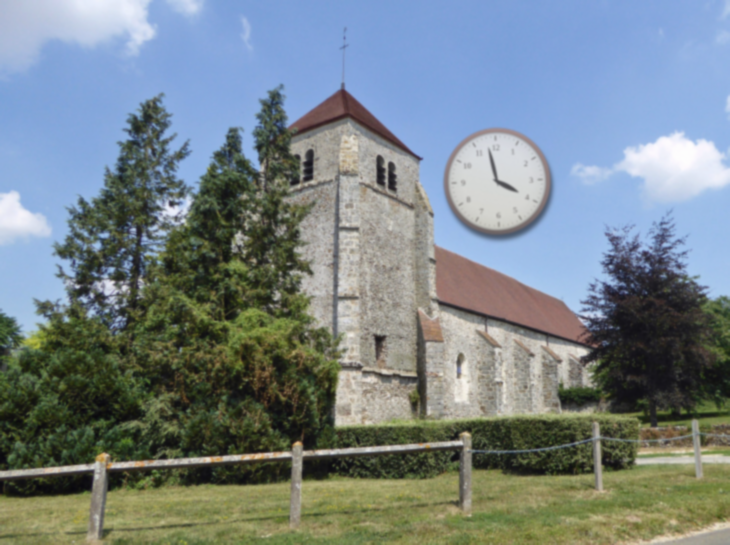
3:58
